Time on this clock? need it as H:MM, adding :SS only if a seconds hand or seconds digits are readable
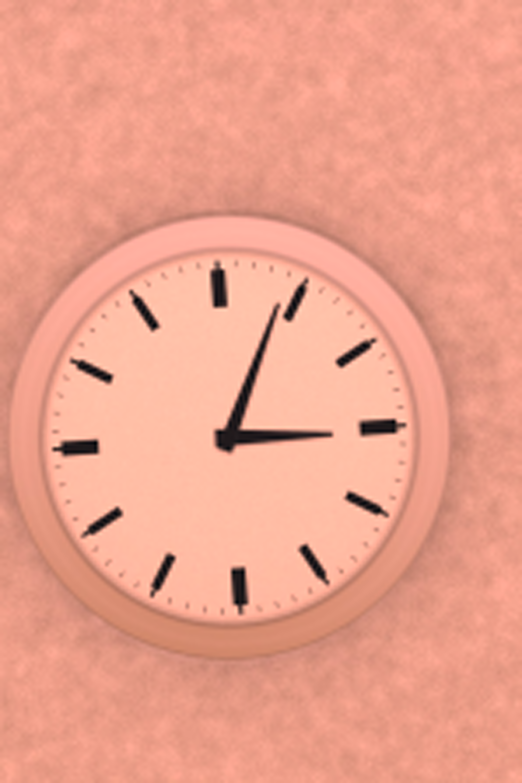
3:04
